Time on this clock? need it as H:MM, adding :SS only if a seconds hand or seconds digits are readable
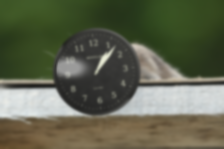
1:07
